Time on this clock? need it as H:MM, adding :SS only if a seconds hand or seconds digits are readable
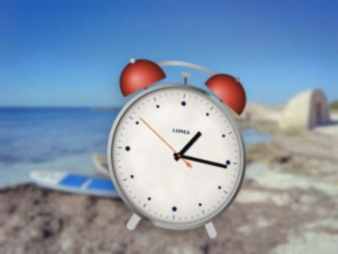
1:15:51
